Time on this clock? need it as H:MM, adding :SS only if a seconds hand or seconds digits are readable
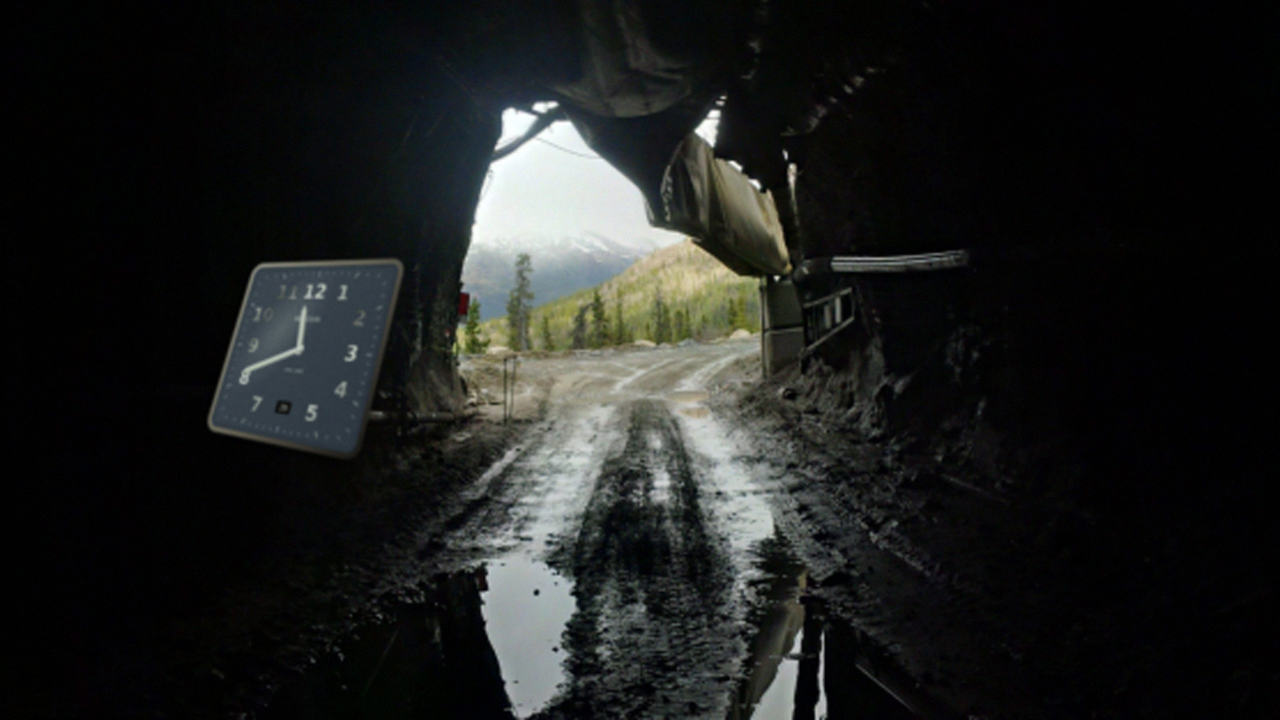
11:41
